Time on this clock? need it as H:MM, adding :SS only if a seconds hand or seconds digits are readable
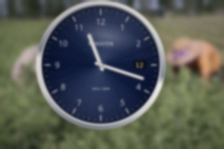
11:18
